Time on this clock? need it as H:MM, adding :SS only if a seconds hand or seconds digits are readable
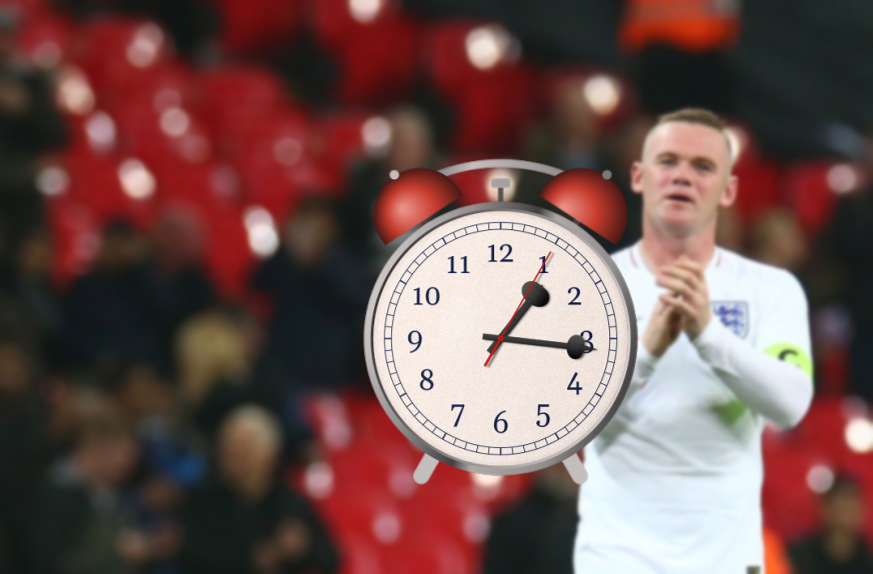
1:16:05
